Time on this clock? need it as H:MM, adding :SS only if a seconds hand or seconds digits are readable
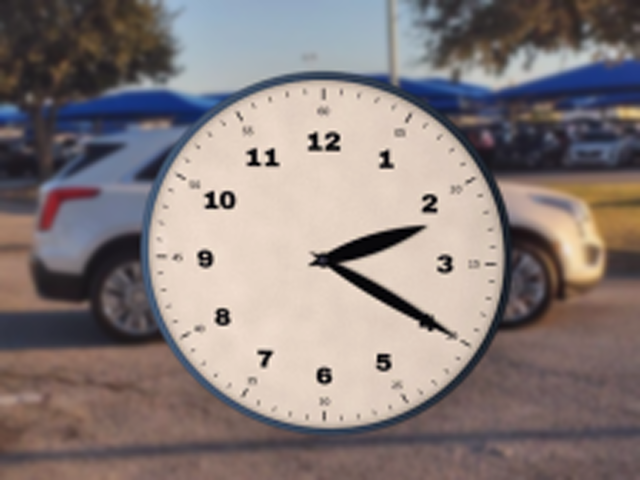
2:20
